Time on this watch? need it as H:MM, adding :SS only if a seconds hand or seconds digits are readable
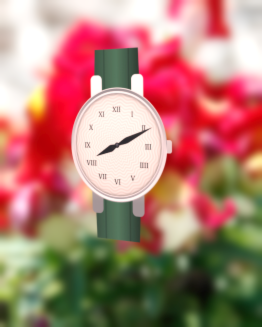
8:11
